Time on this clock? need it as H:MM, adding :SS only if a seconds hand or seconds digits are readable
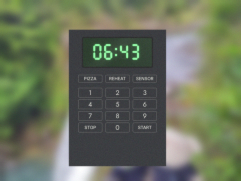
6:43
